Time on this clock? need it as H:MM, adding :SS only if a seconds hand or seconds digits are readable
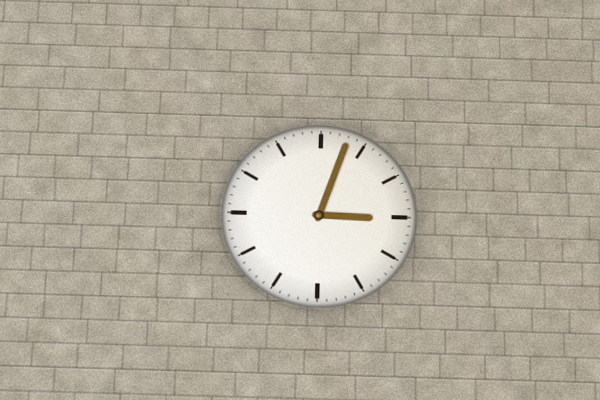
3:03
